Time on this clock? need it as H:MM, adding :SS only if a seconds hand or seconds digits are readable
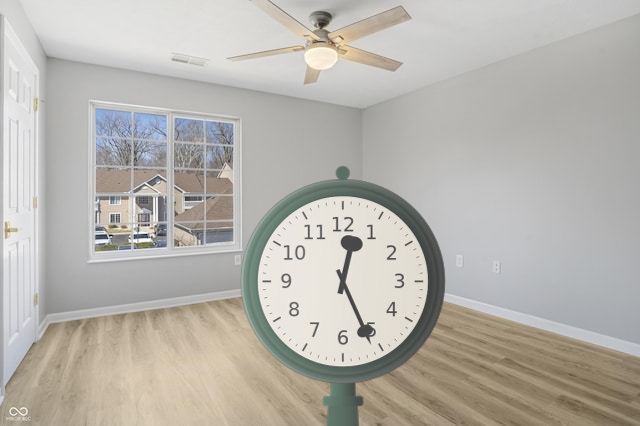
12:26
